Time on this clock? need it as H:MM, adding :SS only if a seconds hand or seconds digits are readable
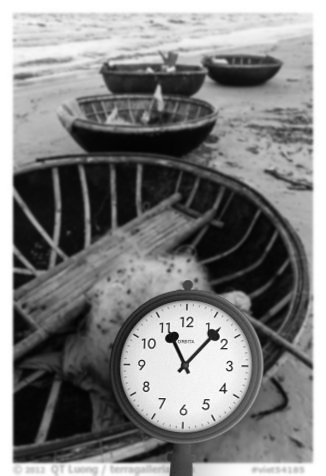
11:07
